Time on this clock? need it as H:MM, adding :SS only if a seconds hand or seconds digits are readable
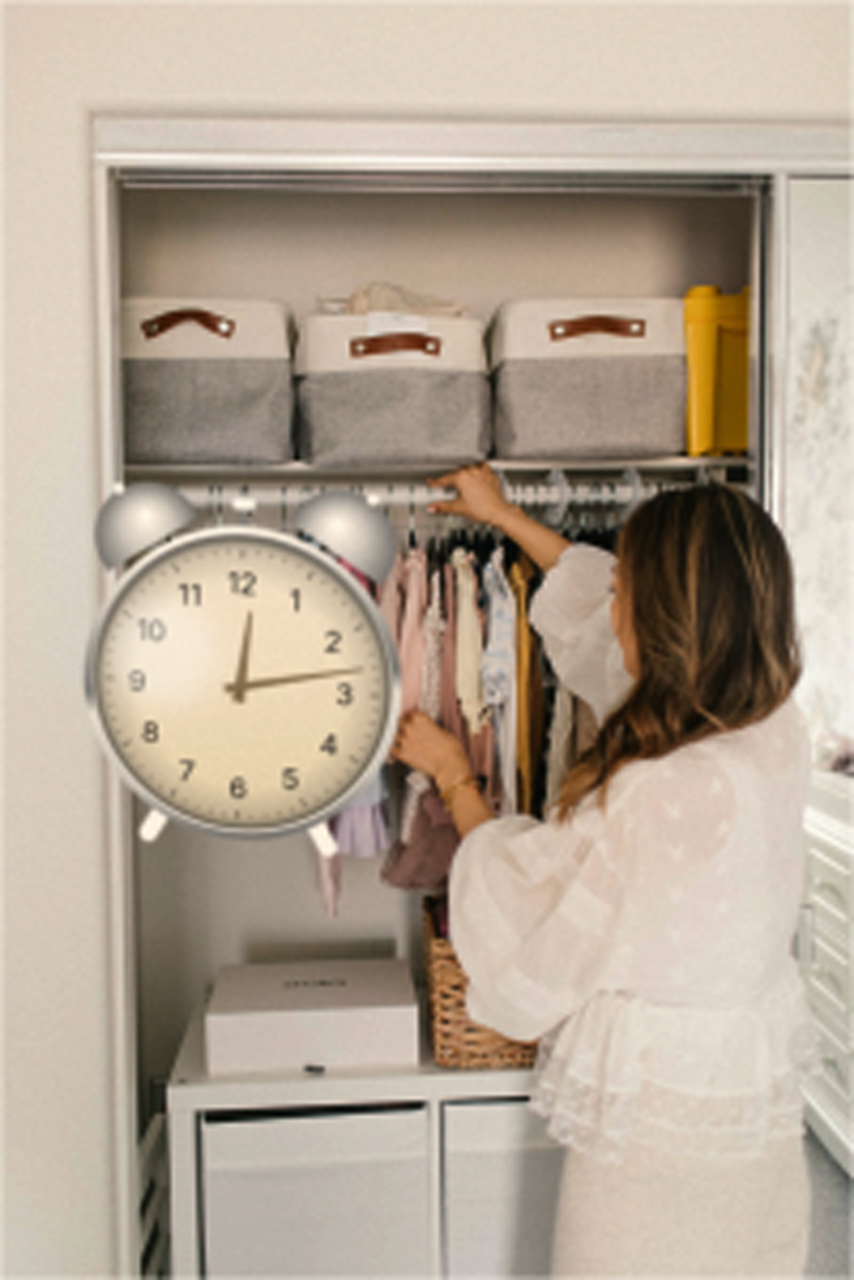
12:13
